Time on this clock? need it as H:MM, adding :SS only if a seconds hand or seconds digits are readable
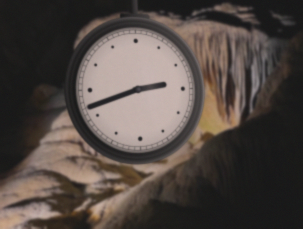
2:42
